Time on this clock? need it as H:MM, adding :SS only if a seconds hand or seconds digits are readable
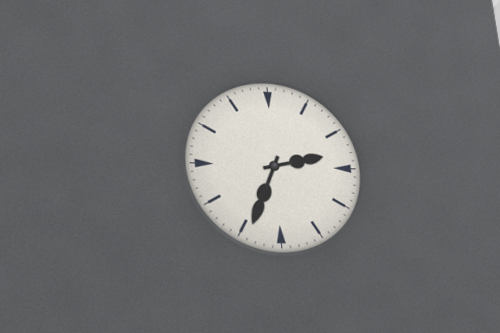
2:34
